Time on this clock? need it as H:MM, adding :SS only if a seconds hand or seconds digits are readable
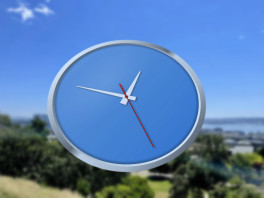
12:47:26
